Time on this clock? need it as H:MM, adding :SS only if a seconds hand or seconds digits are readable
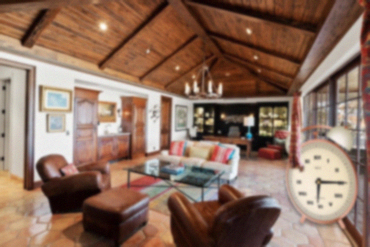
6:15
